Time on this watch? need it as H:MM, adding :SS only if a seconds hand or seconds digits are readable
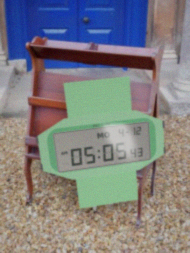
5:05
